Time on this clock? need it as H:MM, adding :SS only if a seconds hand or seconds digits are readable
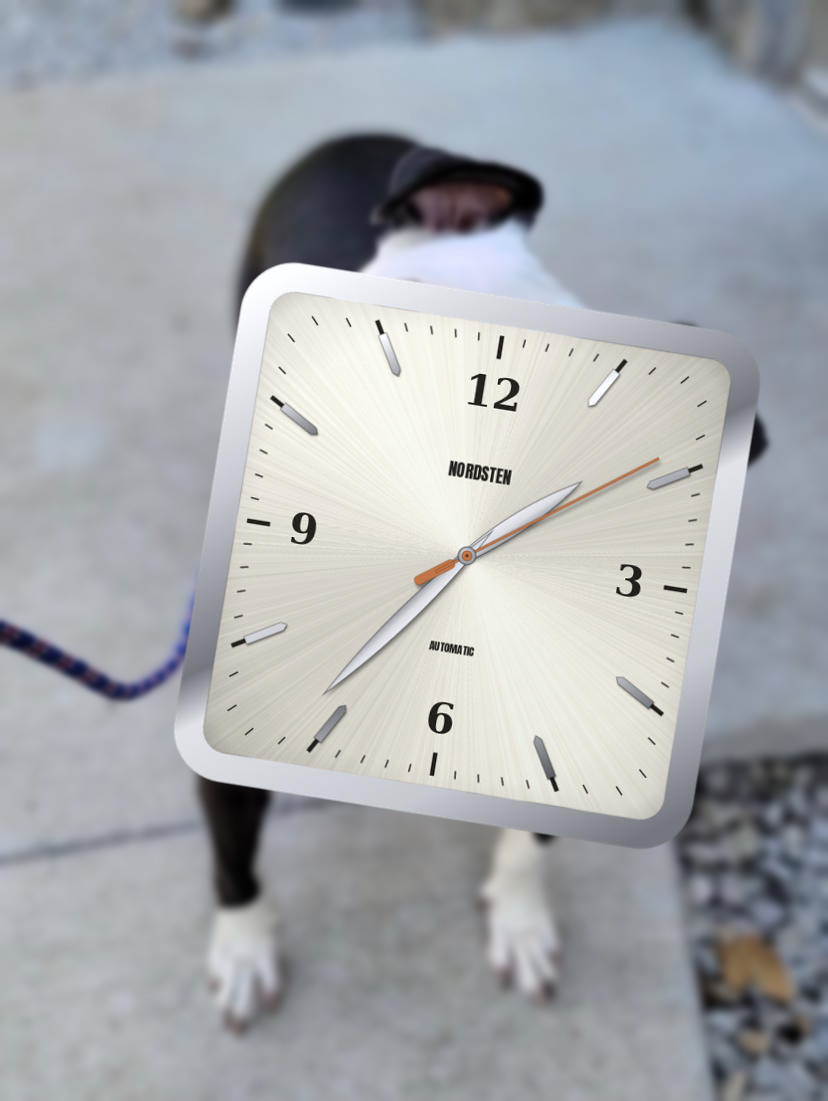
1:36:09
